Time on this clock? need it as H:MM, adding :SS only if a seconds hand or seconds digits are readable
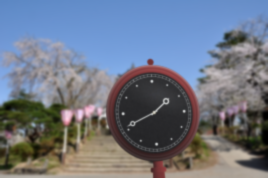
1:41
